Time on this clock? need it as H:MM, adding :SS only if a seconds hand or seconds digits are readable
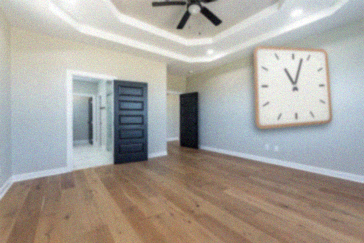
11:03
